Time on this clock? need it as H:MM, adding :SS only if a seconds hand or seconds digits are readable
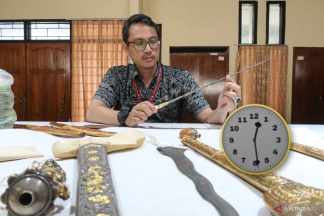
12:29
